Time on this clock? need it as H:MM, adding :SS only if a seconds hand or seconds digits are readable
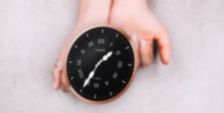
1:35
